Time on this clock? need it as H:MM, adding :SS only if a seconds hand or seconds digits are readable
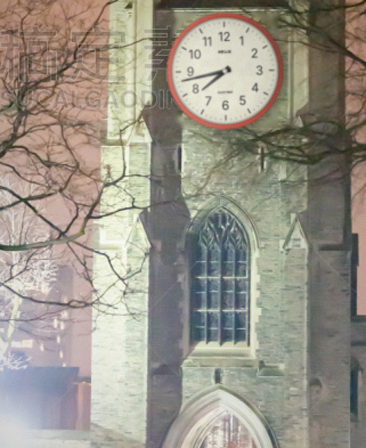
7:43
